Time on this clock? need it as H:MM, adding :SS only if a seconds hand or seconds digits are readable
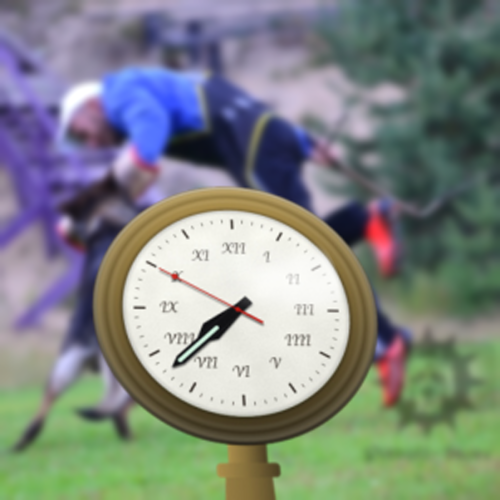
7:37:50
